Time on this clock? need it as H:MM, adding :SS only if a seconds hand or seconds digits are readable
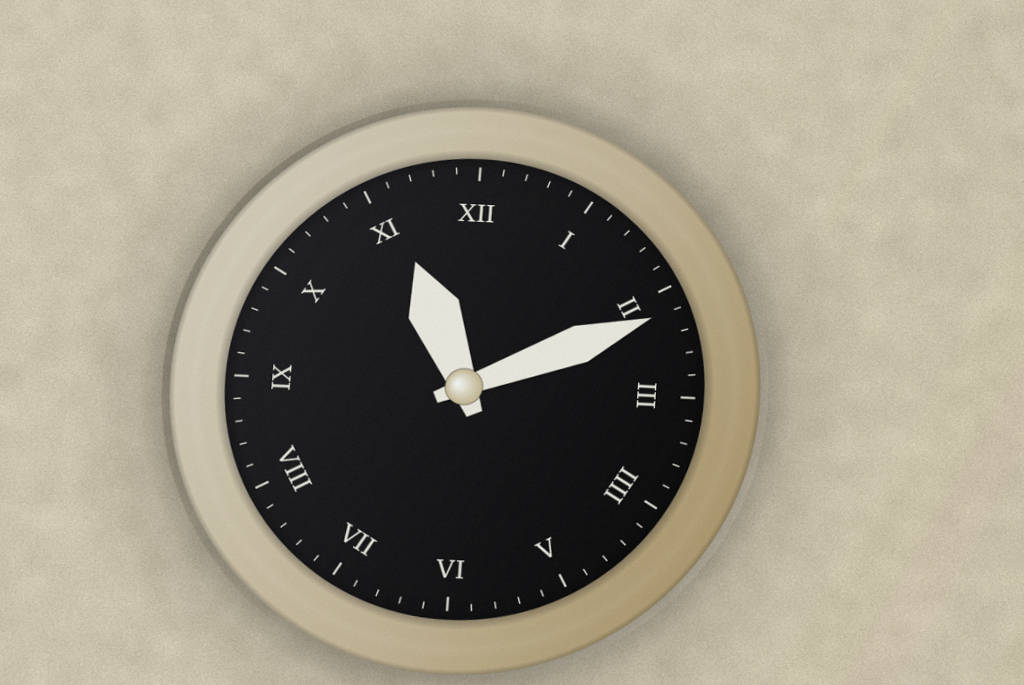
11:11
